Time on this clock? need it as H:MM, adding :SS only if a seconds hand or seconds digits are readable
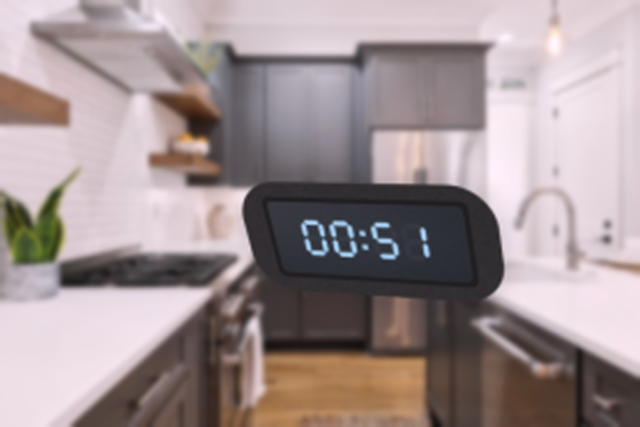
0:51
